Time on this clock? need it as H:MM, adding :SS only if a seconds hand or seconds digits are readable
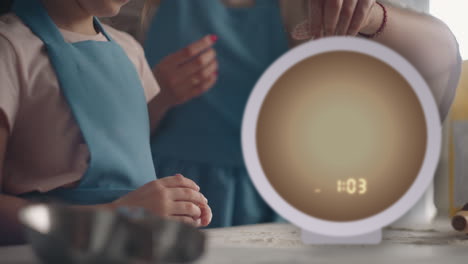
1:03
